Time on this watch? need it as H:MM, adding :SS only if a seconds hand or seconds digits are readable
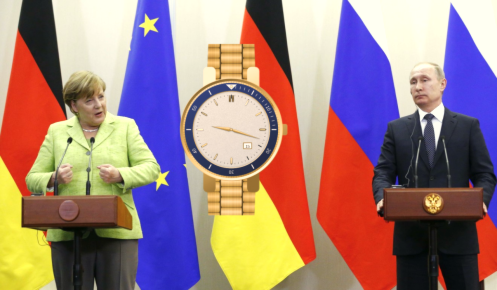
9:18
